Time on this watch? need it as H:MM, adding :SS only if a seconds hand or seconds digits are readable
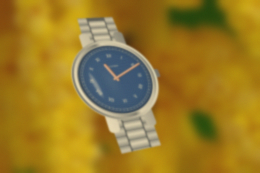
11:11
